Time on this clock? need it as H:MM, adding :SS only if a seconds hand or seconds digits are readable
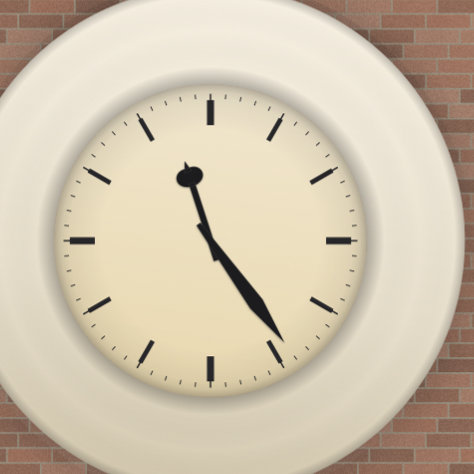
11:24
